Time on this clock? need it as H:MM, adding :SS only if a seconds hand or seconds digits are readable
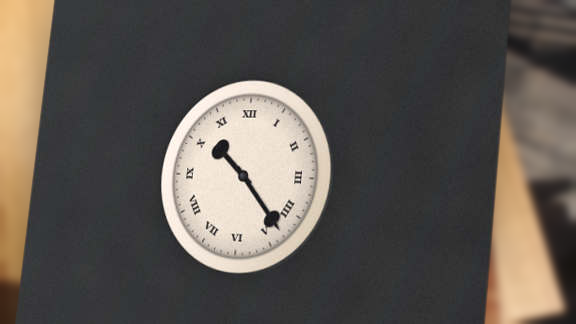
10:23
